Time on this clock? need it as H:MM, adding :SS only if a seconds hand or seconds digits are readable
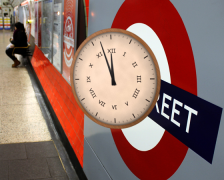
11:57
